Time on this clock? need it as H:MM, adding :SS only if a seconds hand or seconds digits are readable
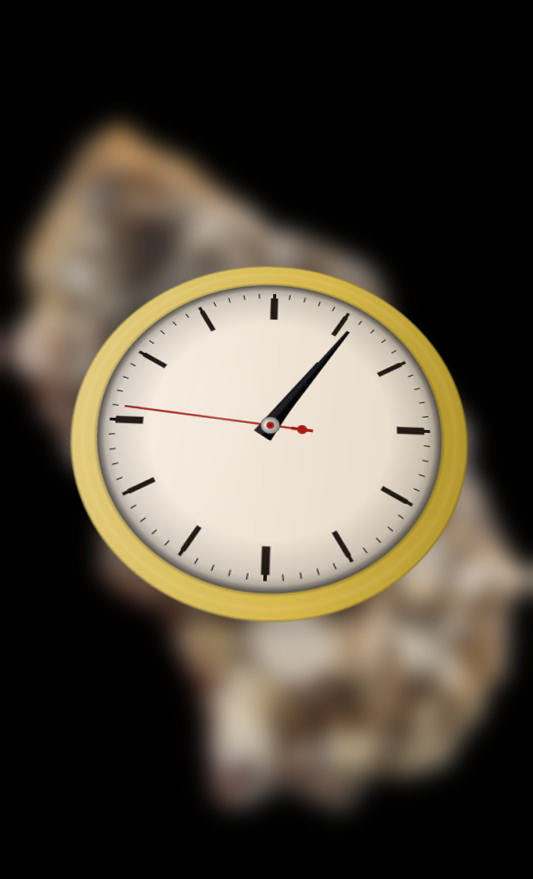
1:05:46
